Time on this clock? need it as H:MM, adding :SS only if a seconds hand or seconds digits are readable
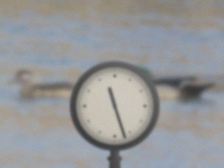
11:27
